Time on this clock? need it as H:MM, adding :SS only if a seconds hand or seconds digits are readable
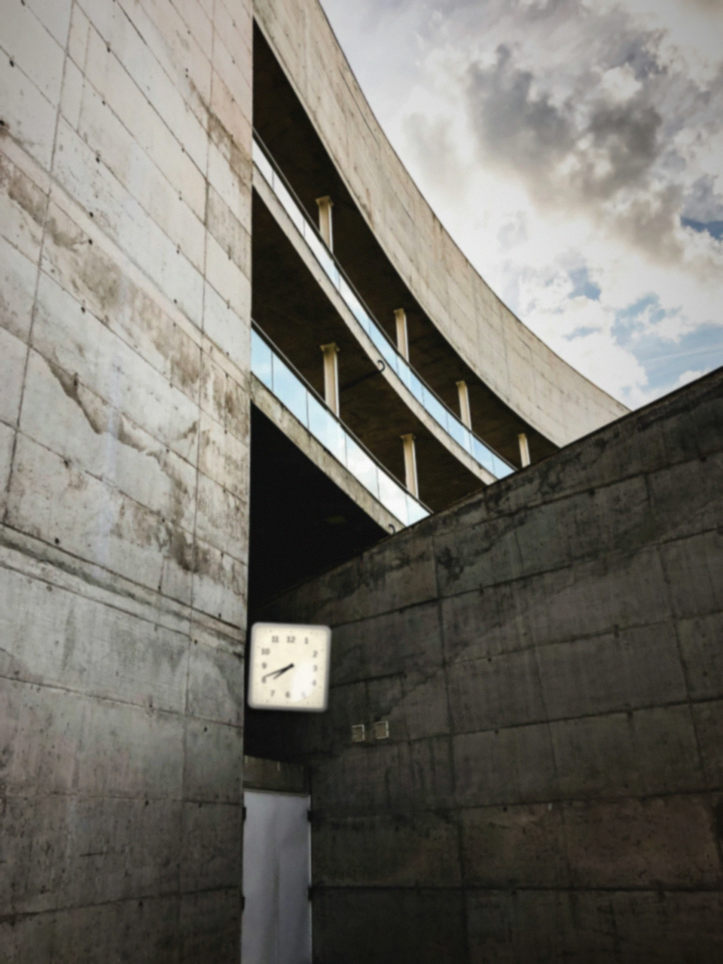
7:41
